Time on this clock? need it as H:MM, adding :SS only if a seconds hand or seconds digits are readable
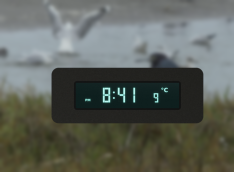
8:41
